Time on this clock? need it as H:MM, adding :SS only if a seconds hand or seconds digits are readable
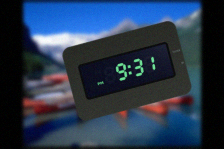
9:31
